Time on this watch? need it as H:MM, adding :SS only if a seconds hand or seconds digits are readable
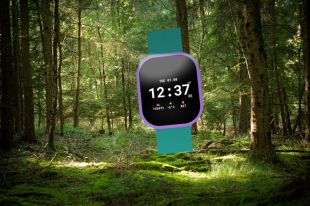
12:37
